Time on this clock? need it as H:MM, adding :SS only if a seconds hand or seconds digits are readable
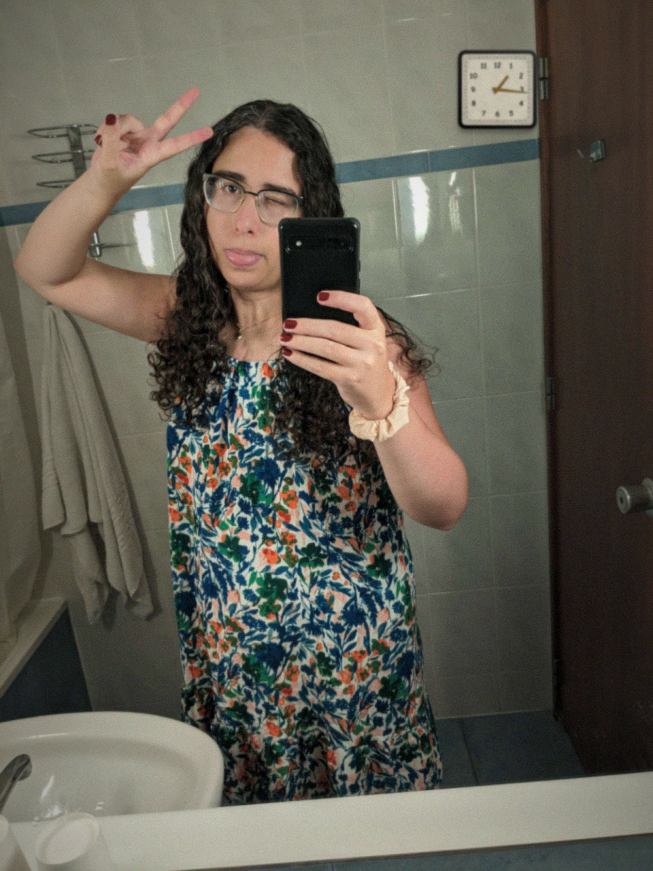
1:16
